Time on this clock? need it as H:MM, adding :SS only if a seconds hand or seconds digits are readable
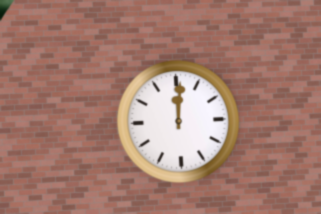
12:01
